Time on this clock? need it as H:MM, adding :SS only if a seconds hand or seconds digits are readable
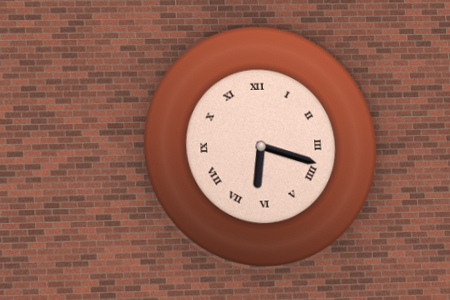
6:18
